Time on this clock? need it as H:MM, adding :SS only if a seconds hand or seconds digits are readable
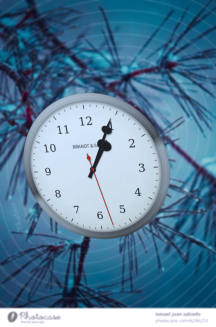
1:04:28
